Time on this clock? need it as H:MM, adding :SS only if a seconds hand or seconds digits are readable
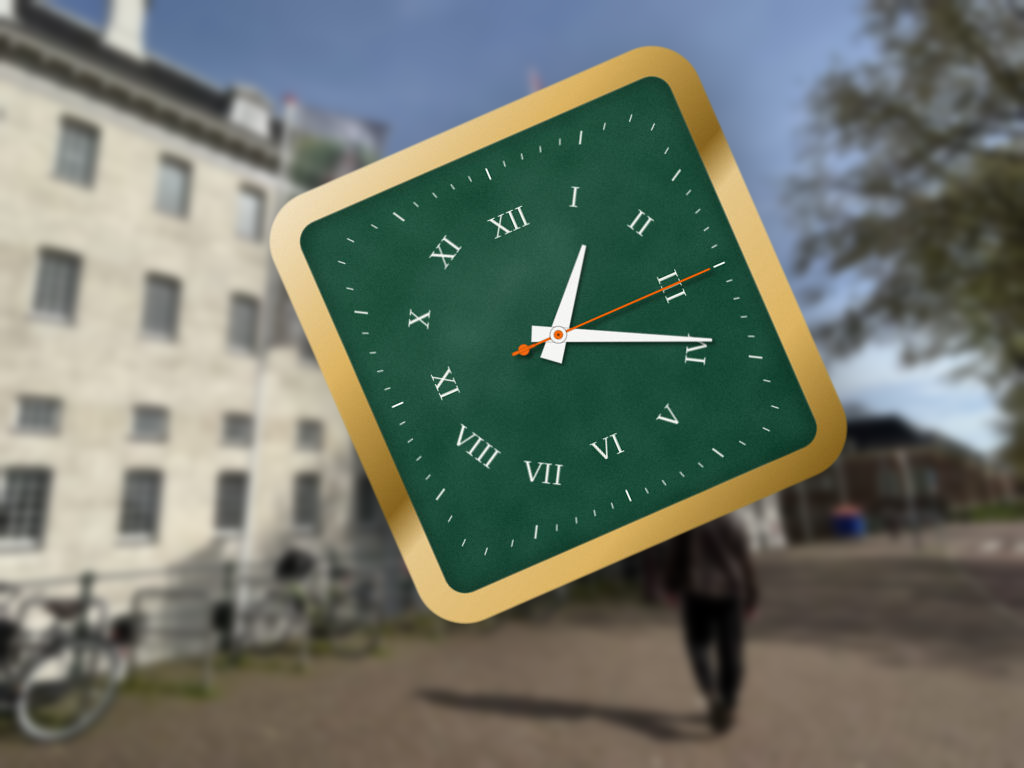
1:19:15
